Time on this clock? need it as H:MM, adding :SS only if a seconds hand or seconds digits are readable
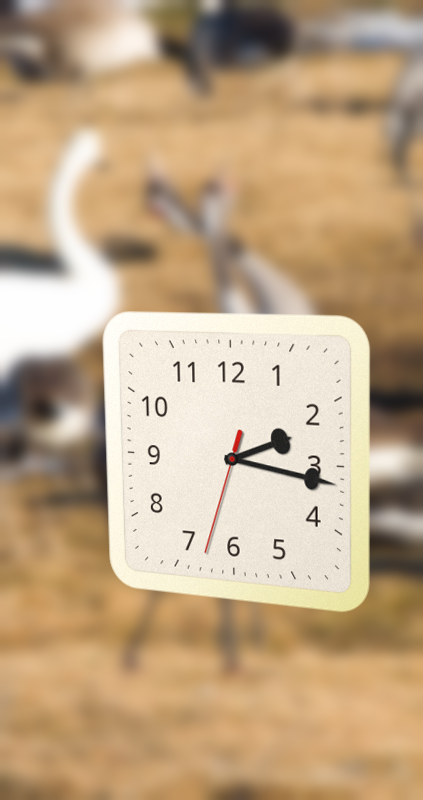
2:16:33
